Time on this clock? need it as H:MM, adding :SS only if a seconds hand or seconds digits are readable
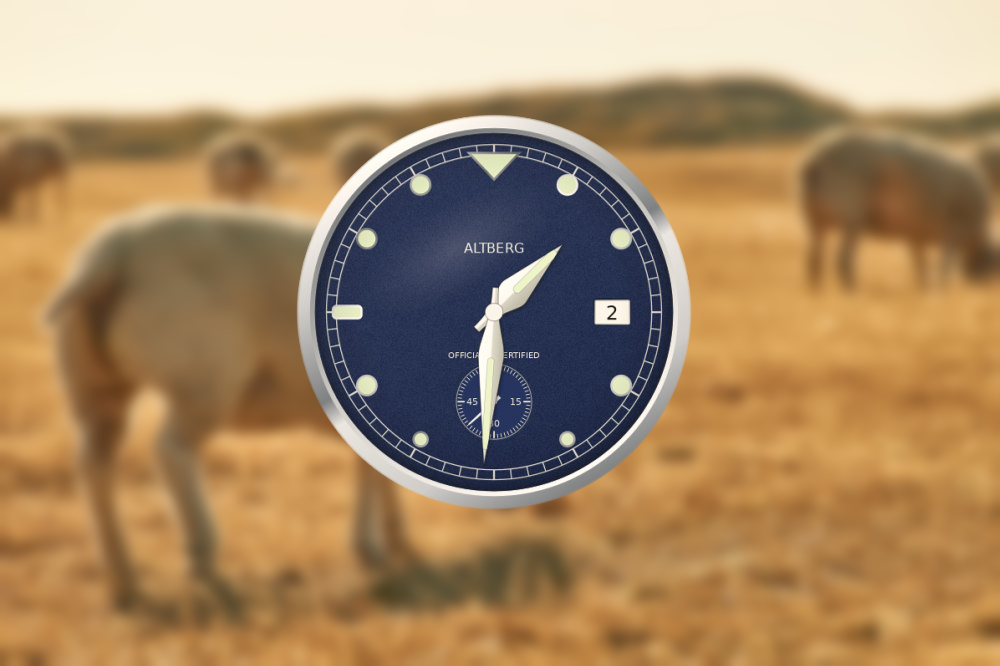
1:30:38
